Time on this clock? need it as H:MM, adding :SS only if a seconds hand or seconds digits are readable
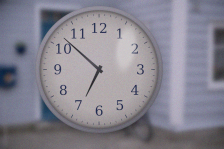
6:52
